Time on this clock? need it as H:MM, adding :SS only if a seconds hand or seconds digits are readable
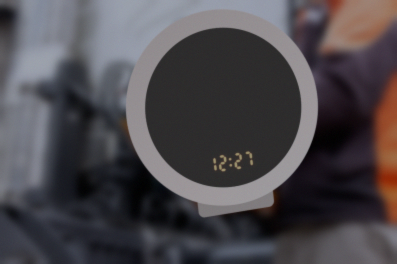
12:27
